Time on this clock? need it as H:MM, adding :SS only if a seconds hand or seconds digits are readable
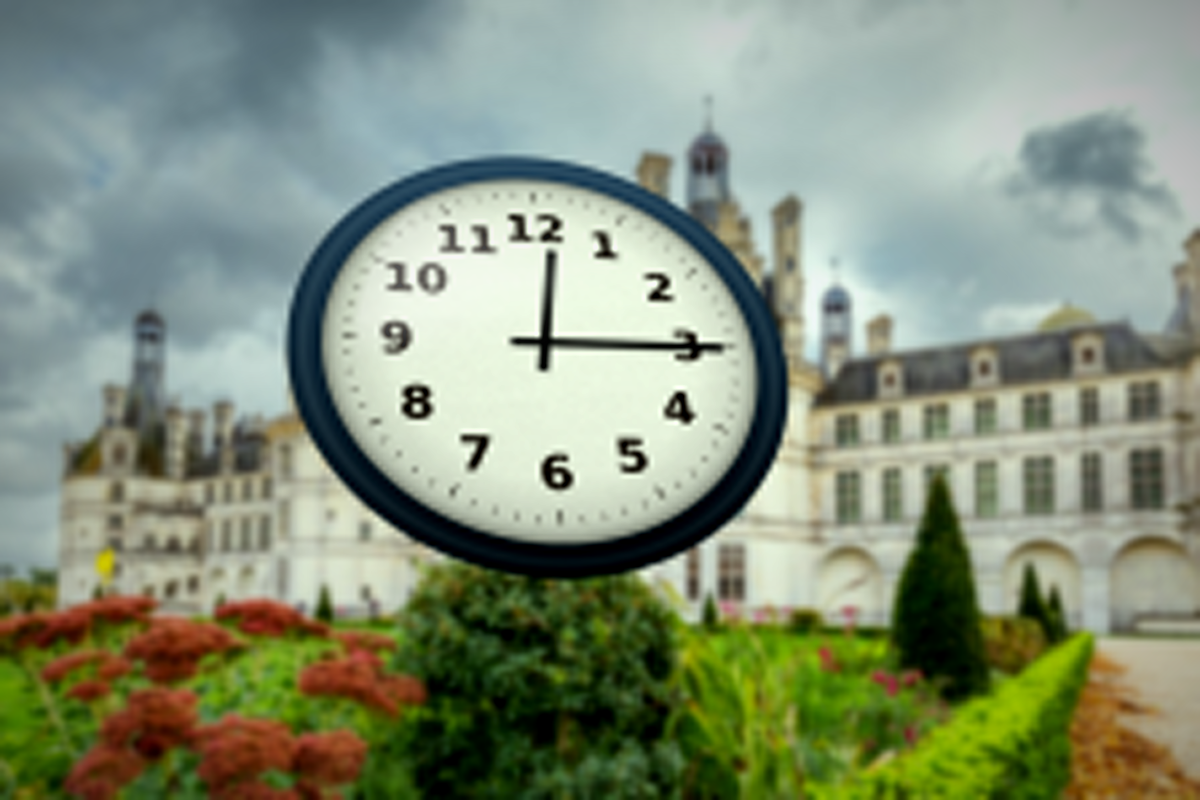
12:15
